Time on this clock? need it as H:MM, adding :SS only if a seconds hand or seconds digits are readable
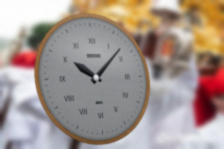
10:08
